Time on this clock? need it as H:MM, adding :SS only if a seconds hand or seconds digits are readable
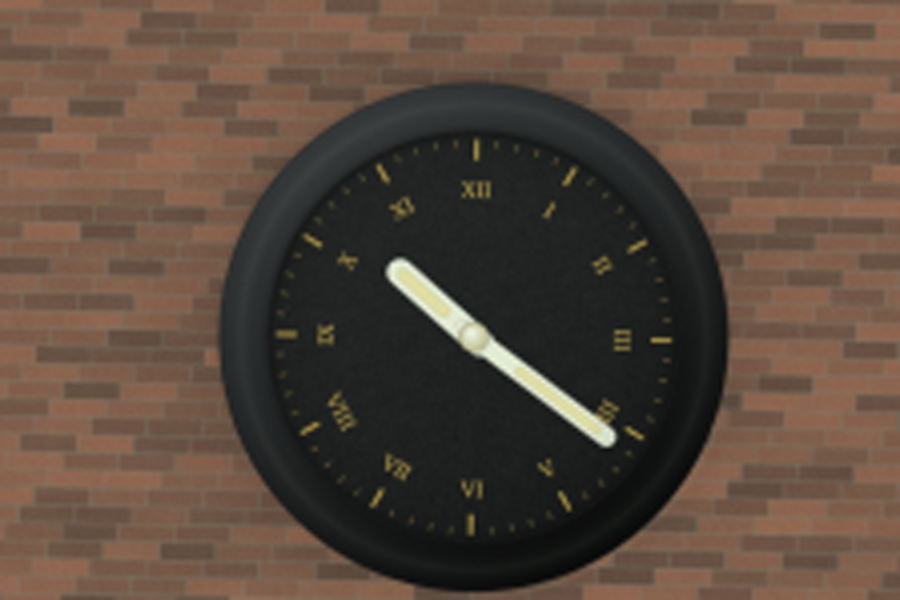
10:21
